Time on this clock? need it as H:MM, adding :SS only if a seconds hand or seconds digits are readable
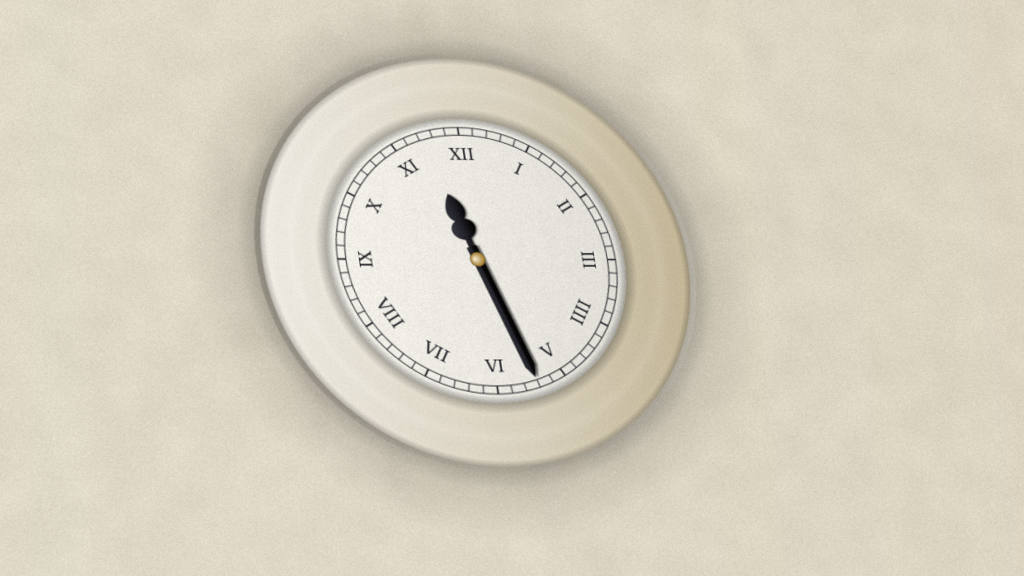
11:27
